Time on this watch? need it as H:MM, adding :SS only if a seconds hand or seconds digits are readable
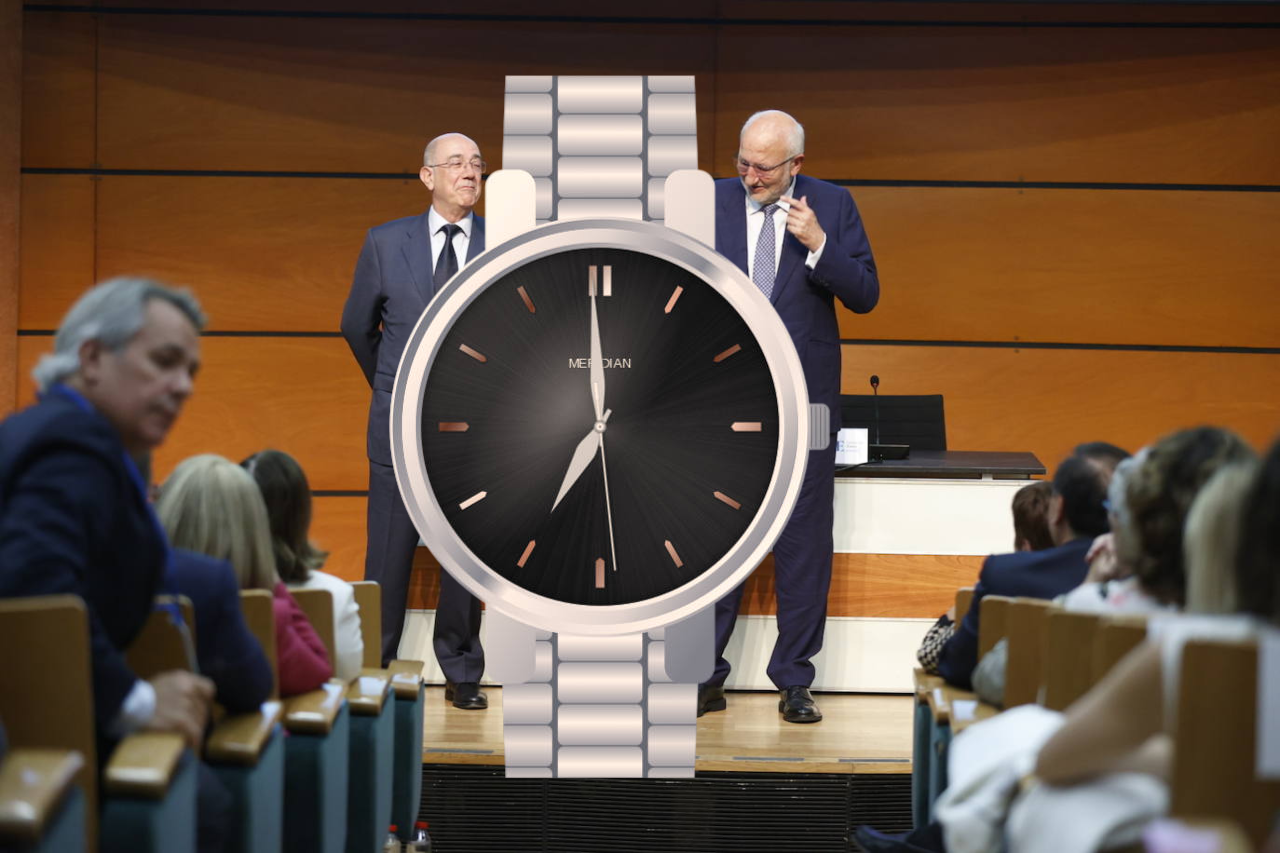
6:59:29
